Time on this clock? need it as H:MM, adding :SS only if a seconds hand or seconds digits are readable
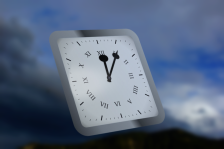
12:06
